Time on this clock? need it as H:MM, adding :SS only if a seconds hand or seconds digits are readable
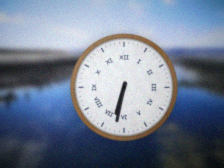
6:32
